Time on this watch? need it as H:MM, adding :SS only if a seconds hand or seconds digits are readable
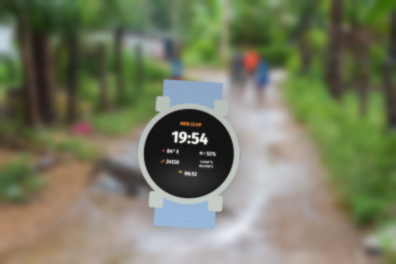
19:54
